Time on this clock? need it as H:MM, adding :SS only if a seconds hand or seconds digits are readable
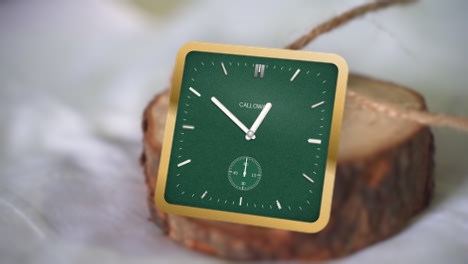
12:51
